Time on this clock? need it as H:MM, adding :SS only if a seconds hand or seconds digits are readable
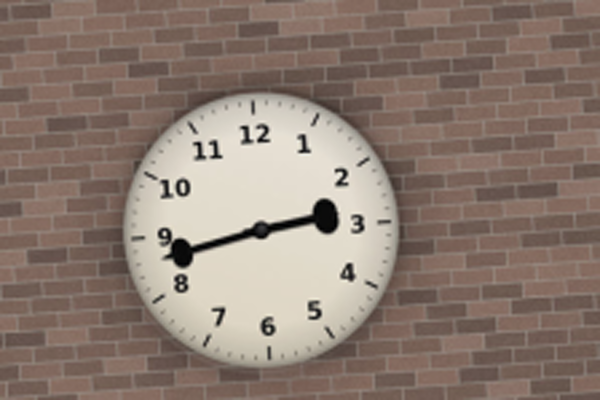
2:43
